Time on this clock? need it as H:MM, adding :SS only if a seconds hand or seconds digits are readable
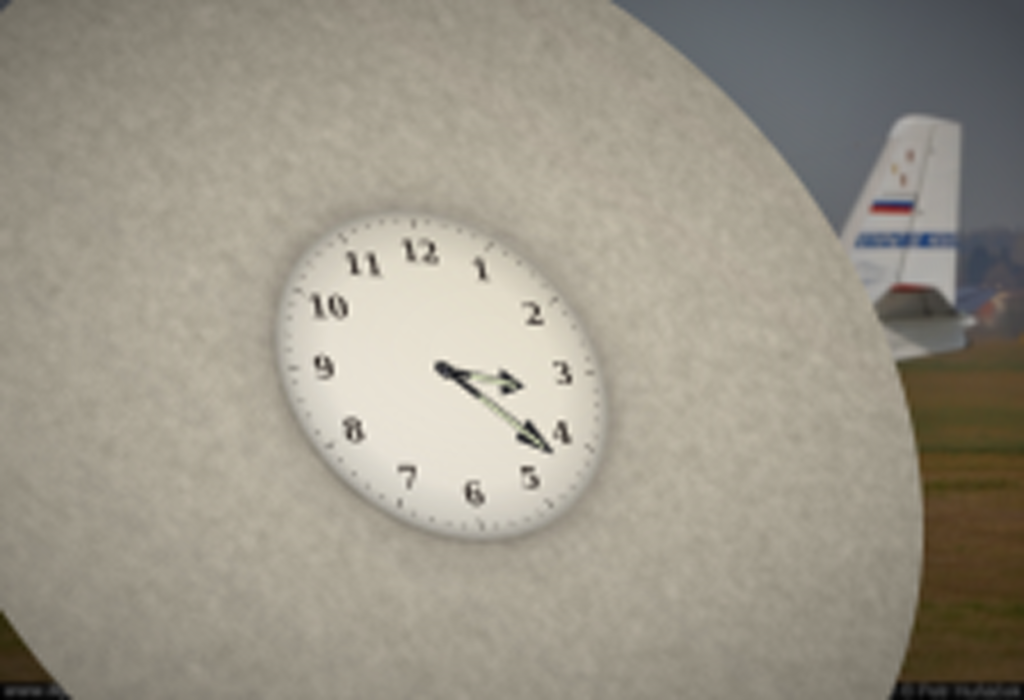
3:22
